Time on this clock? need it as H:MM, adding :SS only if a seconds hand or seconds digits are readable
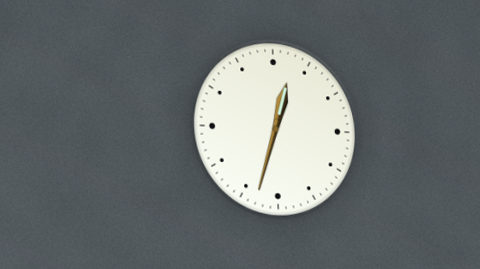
12:33
